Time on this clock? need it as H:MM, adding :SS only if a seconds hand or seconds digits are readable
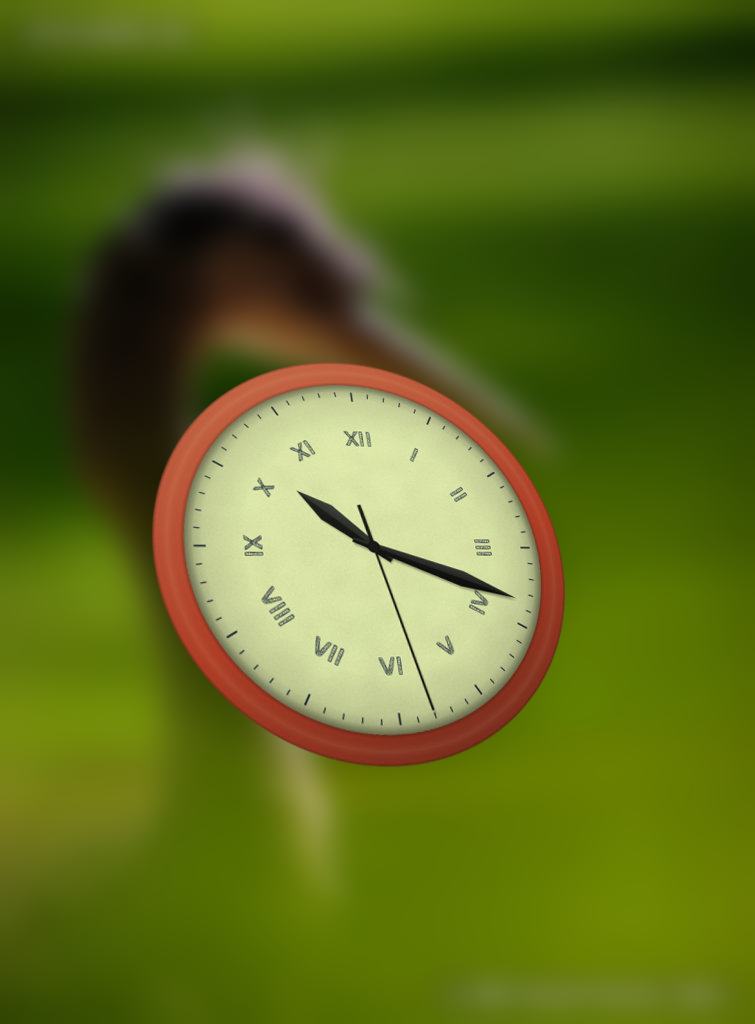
10:18:28
